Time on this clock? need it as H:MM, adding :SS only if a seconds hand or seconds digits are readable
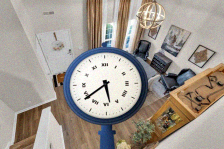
5:39
